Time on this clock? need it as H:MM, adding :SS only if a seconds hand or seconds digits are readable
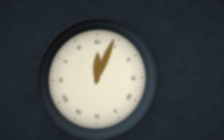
12:04
